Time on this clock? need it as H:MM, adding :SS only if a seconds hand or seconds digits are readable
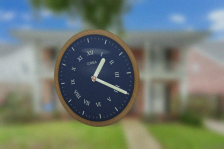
1:20
